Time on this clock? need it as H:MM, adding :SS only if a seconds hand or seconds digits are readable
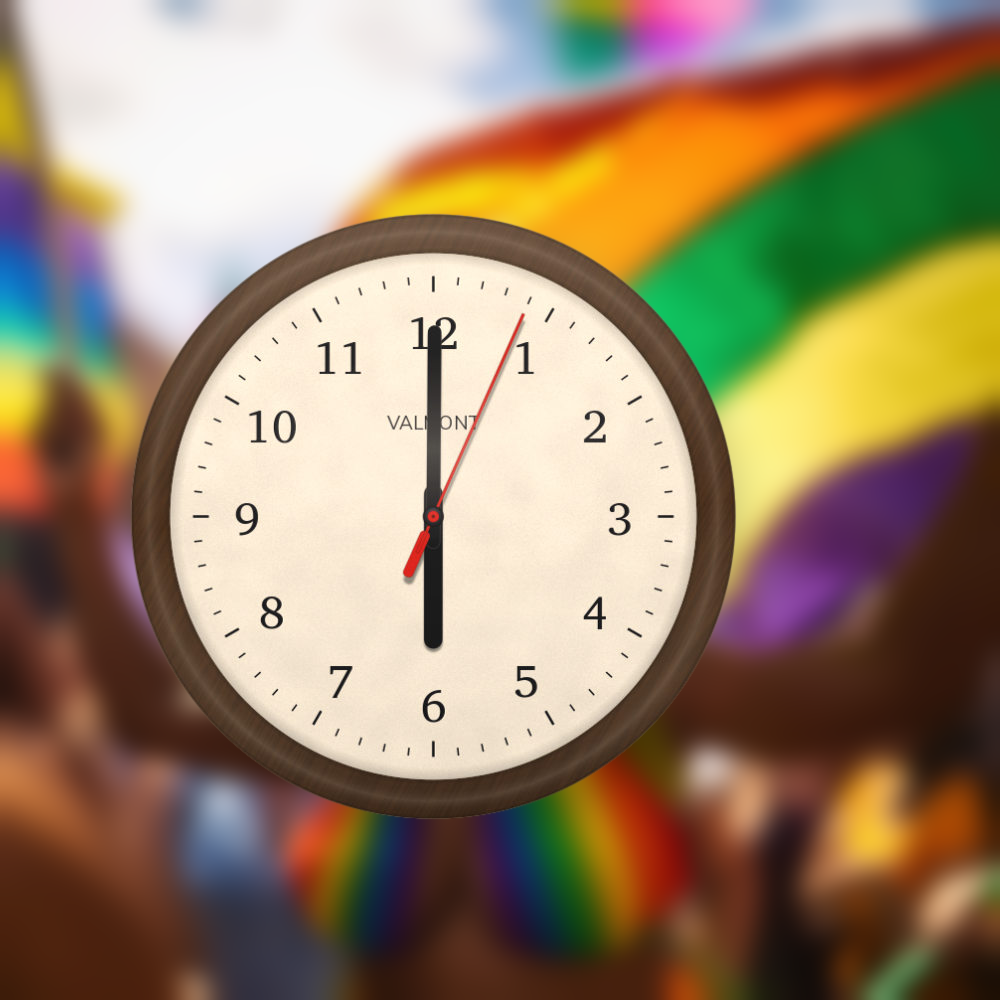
6:00:04
